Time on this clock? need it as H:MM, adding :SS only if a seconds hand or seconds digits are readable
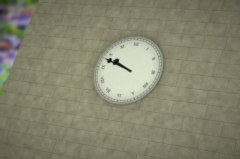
9:48
